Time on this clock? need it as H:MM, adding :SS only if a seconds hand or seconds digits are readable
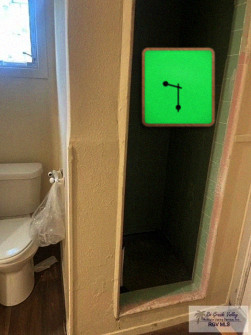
9:30
